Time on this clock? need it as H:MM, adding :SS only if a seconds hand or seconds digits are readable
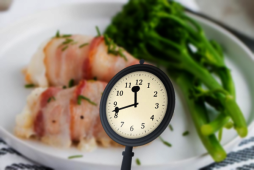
11:42
